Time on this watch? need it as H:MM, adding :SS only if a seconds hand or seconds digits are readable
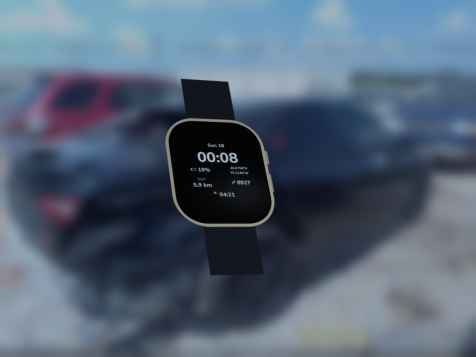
0:08
